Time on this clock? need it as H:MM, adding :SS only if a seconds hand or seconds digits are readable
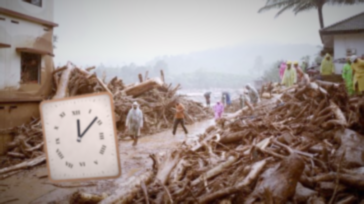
12:08
